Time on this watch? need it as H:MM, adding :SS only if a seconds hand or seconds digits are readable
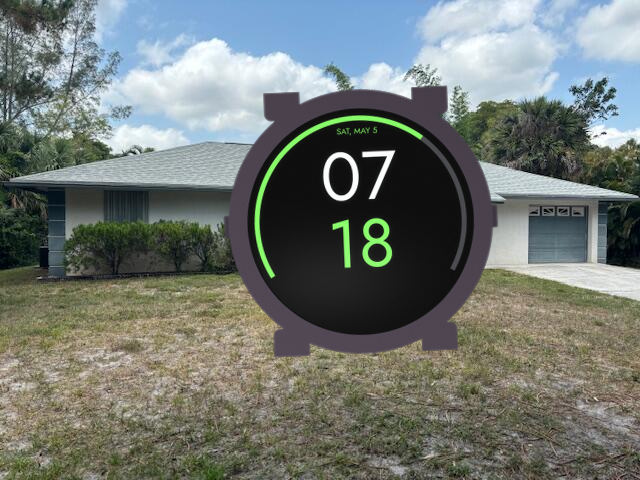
7:18
